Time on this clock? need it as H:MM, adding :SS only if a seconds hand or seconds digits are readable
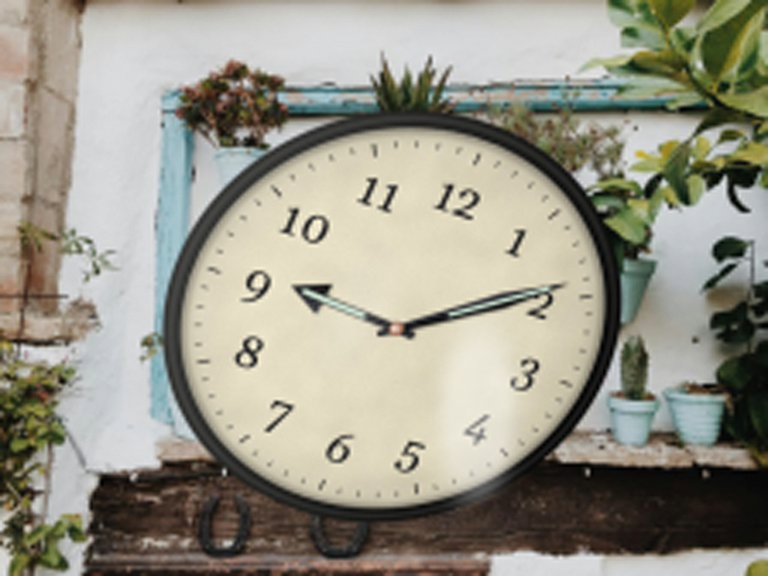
9:09
